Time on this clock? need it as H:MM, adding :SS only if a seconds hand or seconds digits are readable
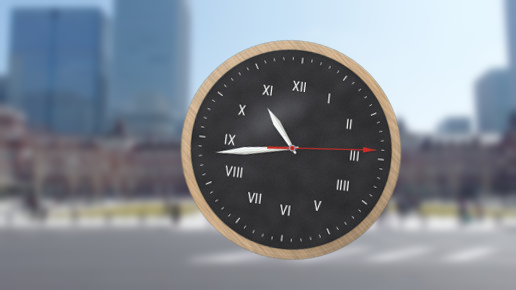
10:43:14
